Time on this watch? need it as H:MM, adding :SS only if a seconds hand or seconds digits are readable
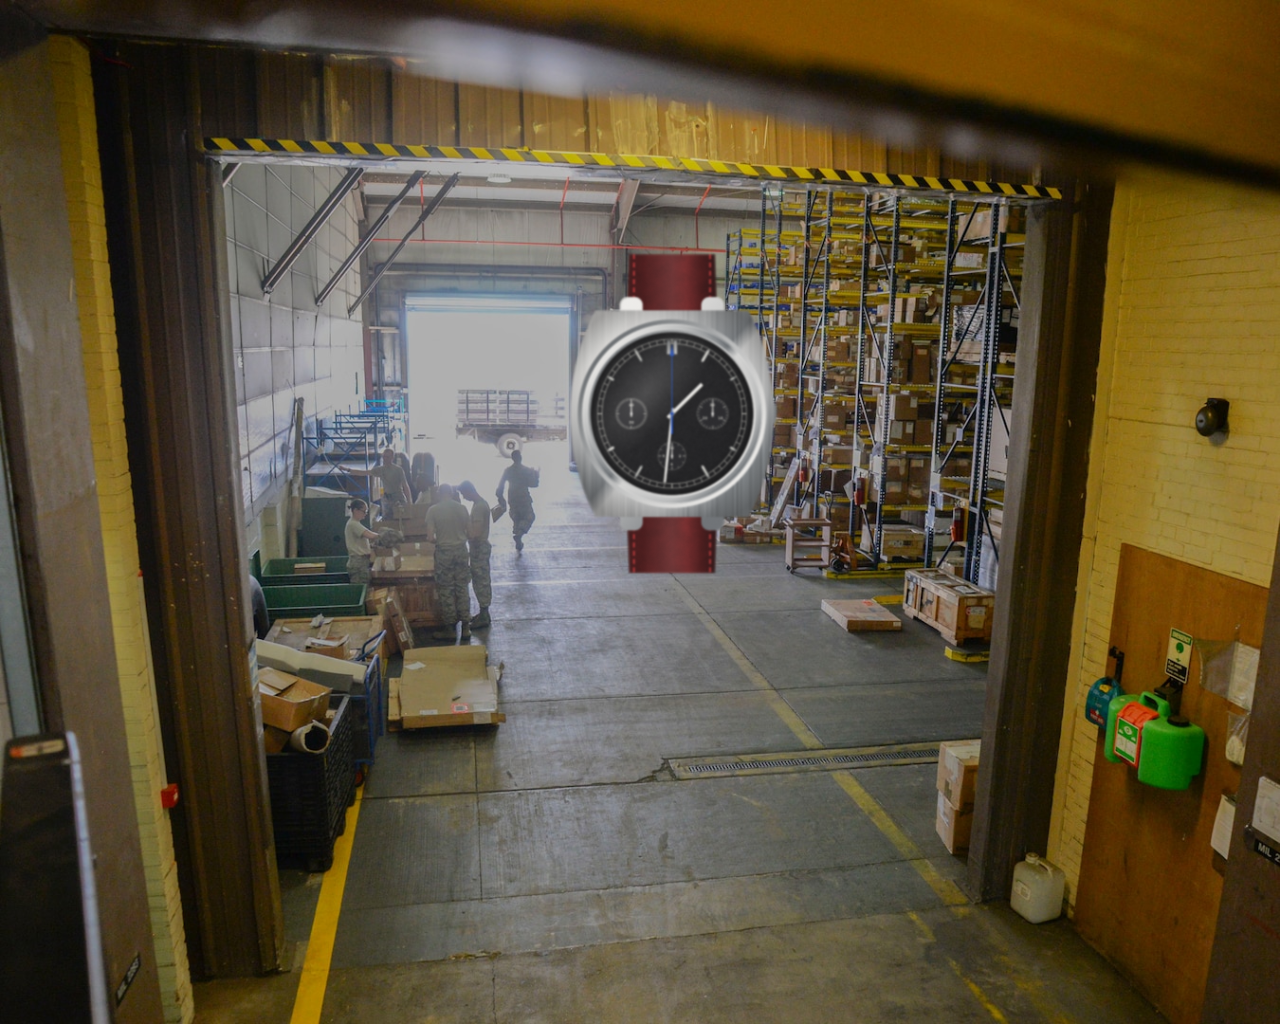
1:31
